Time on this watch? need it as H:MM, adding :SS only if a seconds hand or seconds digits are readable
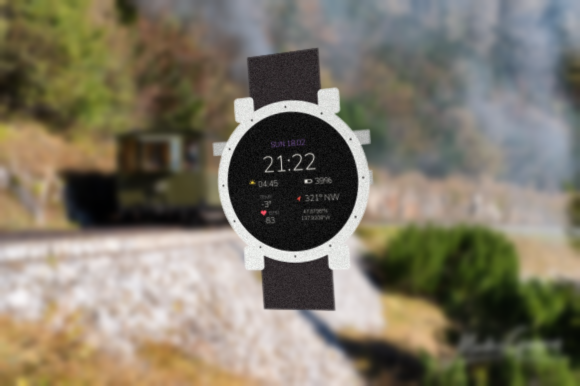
21:22
